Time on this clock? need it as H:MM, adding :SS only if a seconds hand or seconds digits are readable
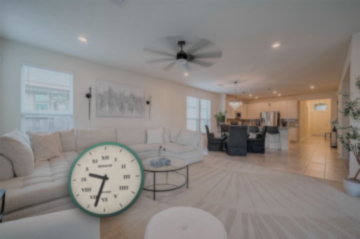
9:33
